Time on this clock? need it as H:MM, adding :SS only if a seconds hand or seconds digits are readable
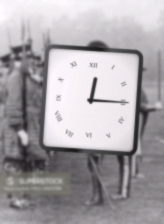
12:15
